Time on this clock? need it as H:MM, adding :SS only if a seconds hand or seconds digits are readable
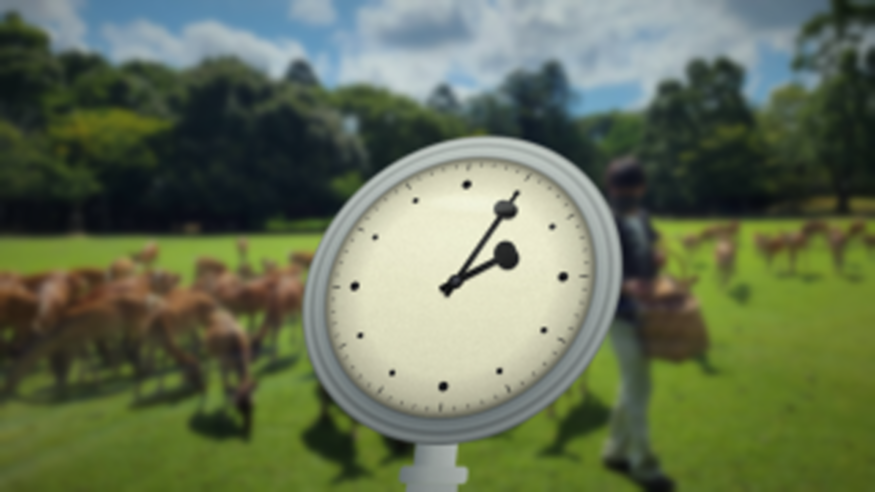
2:05
